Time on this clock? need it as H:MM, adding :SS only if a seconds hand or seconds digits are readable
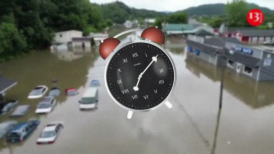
7:09
